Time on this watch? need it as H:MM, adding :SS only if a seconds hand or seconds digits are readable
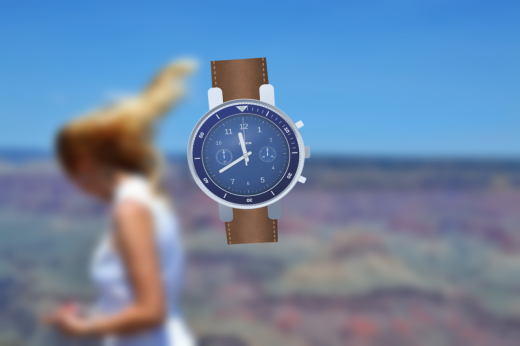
11:40
